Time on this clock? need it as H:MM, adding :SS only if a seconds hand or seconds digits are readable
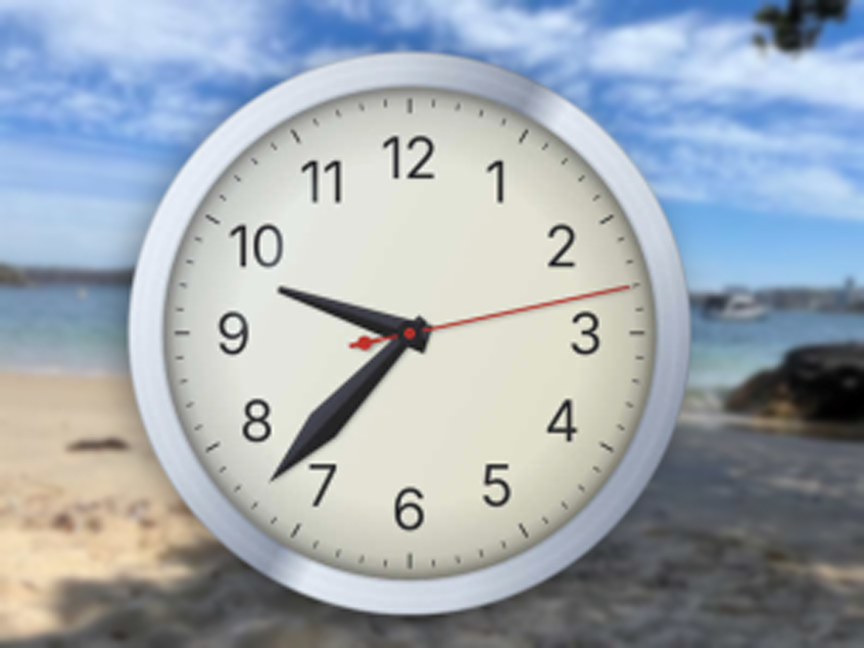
9:37:13
